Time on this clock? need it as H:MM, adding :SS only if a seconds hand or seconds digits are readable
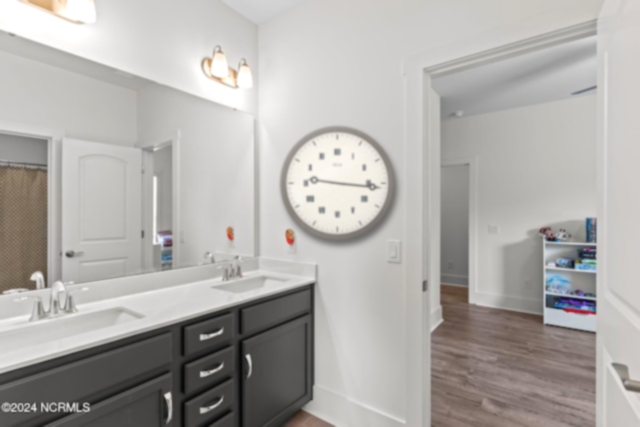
9:16
